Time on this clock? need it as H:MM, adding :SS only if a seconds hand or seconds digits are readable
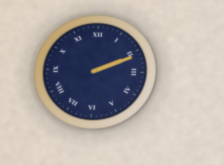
2:11
